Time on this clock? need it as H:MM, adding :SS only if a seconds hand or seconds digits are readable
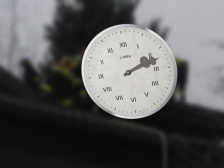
2:12
